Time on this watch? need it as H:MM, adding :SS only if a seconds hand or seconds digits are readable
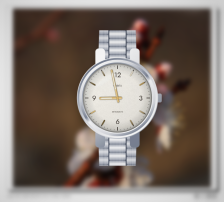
8:58
